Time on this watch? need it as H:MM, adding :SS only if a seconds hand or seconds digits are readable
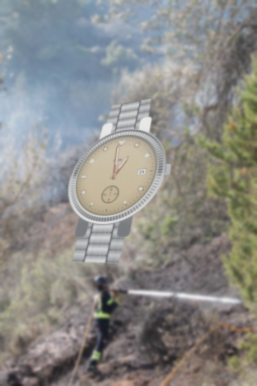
12:59
